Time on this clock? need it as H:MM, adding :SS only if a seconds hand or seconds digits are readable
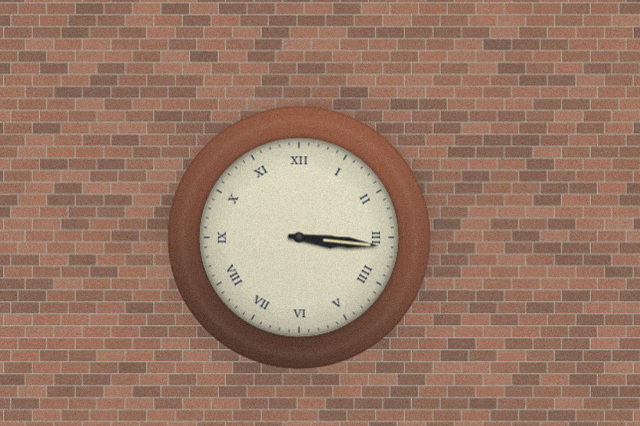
3:16
